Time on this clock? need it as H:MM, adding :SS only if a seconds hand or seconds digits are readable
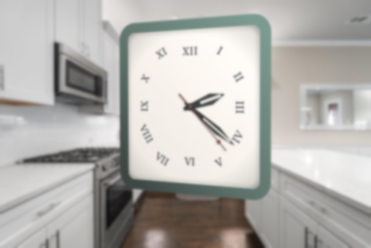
2:21:23
